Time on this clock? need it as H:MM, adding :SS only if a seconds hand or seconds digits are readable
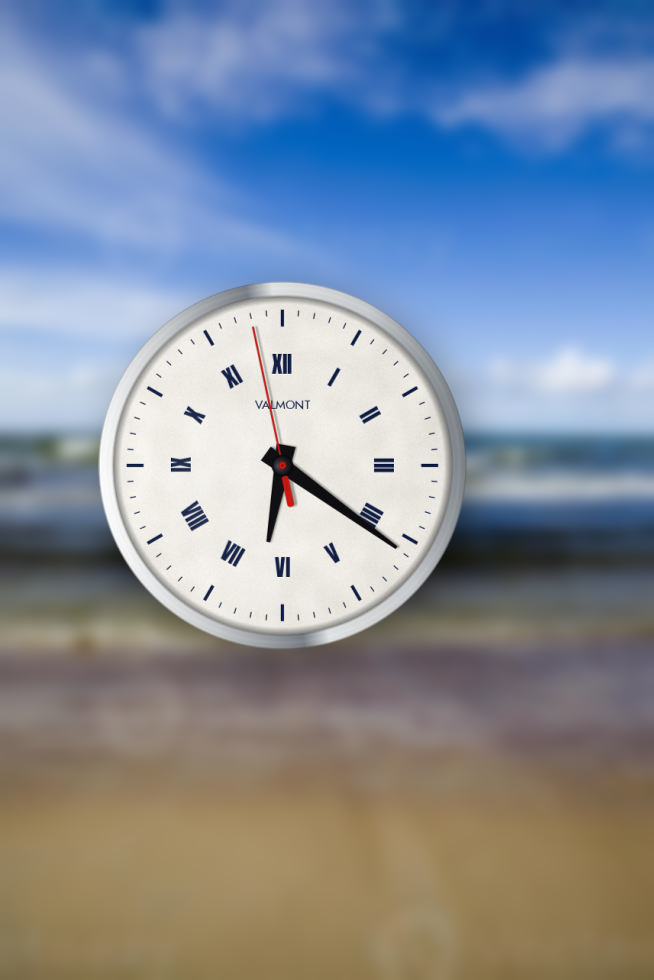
6:20:58
